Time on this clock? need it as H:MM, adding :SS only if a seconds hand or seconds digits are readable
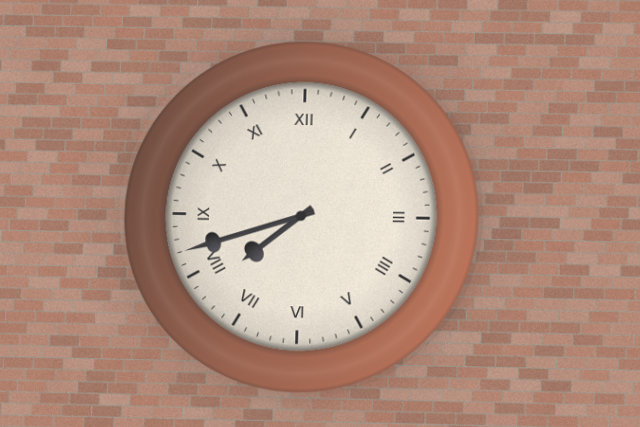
7:42
